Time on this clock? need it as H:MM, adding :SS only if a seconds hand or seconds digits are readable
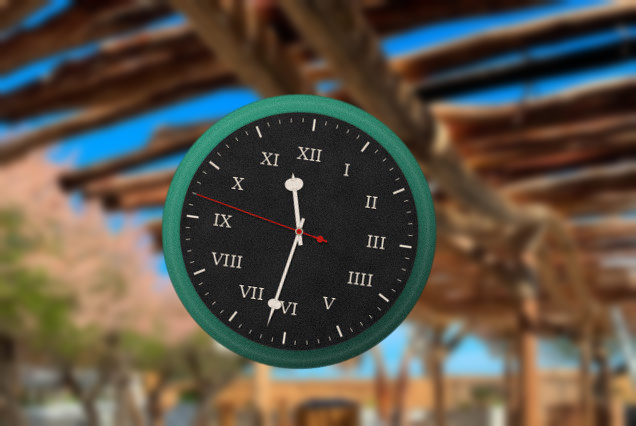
11:31:47
